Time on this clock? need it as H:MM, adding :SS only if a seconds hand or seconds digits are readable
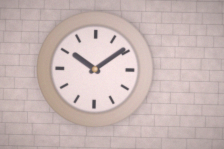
10:09
